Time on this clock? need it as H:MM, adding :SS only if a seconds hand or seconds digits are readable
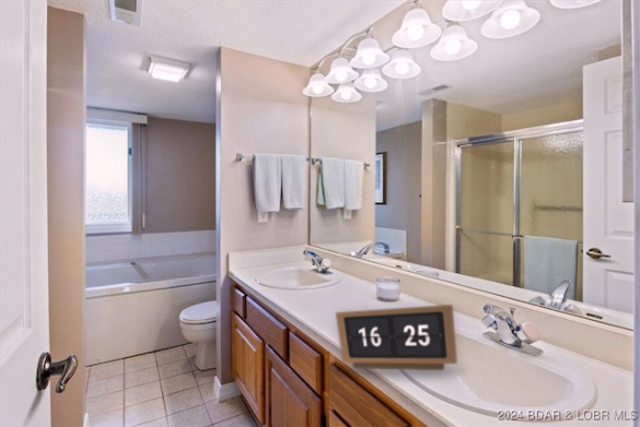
16:25
